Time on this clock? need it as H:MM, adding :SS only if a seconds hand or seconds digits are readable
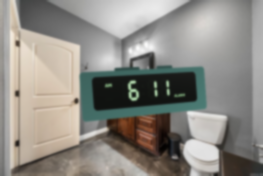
6:11
